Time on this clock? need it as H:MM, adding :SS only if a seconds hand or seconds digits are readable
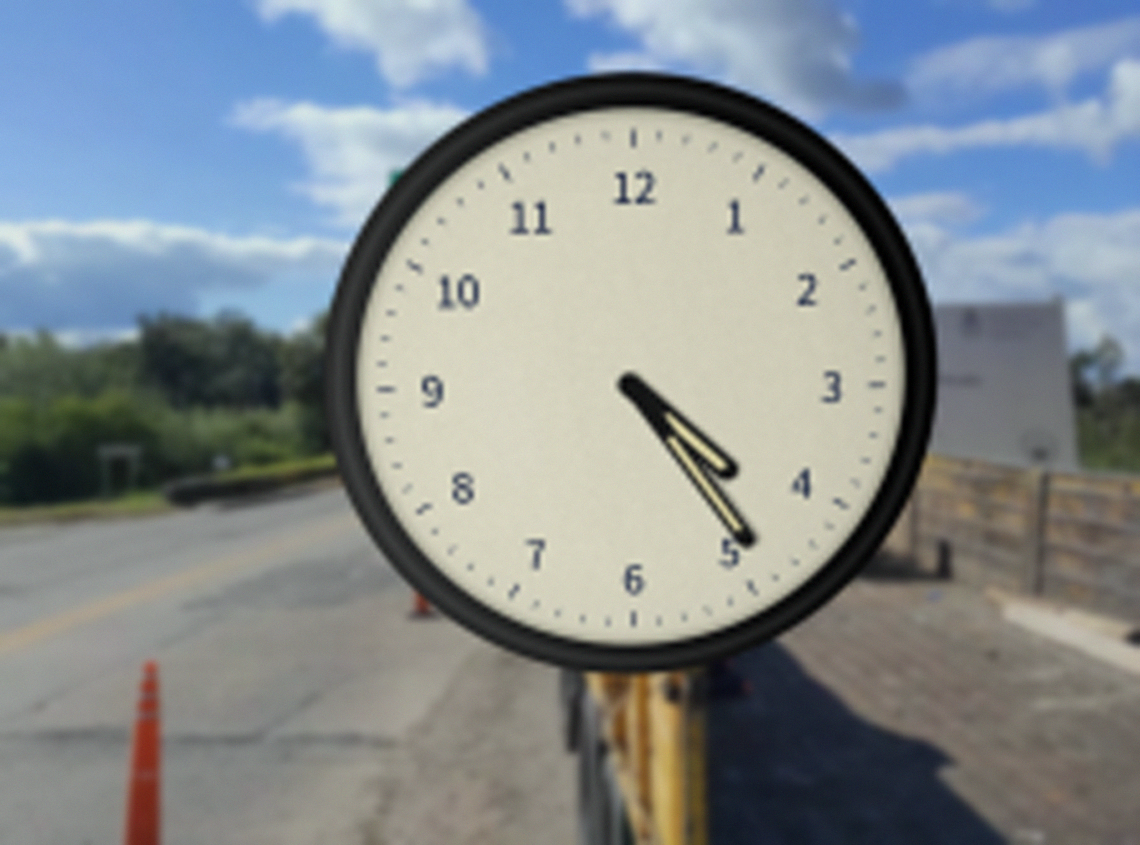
4:24
